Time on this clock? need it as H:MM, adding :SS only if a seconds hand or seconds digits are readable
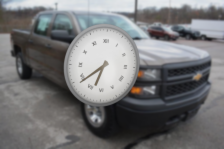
6:39
